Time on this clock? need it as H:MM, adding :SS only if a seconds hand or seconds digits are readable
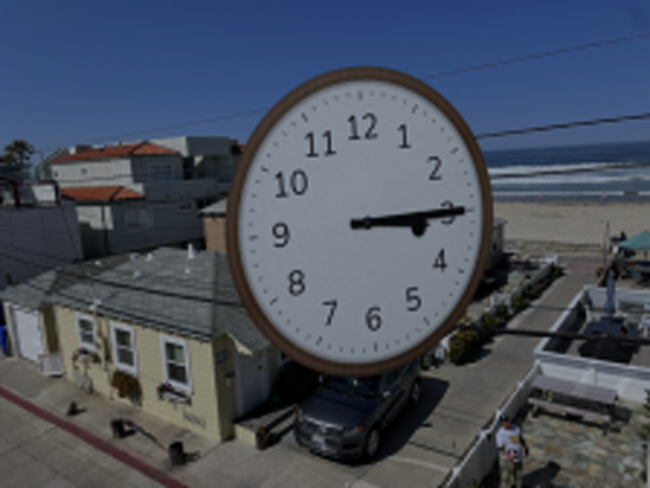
3:15
